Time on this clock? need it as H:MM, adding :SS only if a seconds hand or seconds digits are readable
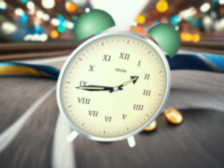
1:44
